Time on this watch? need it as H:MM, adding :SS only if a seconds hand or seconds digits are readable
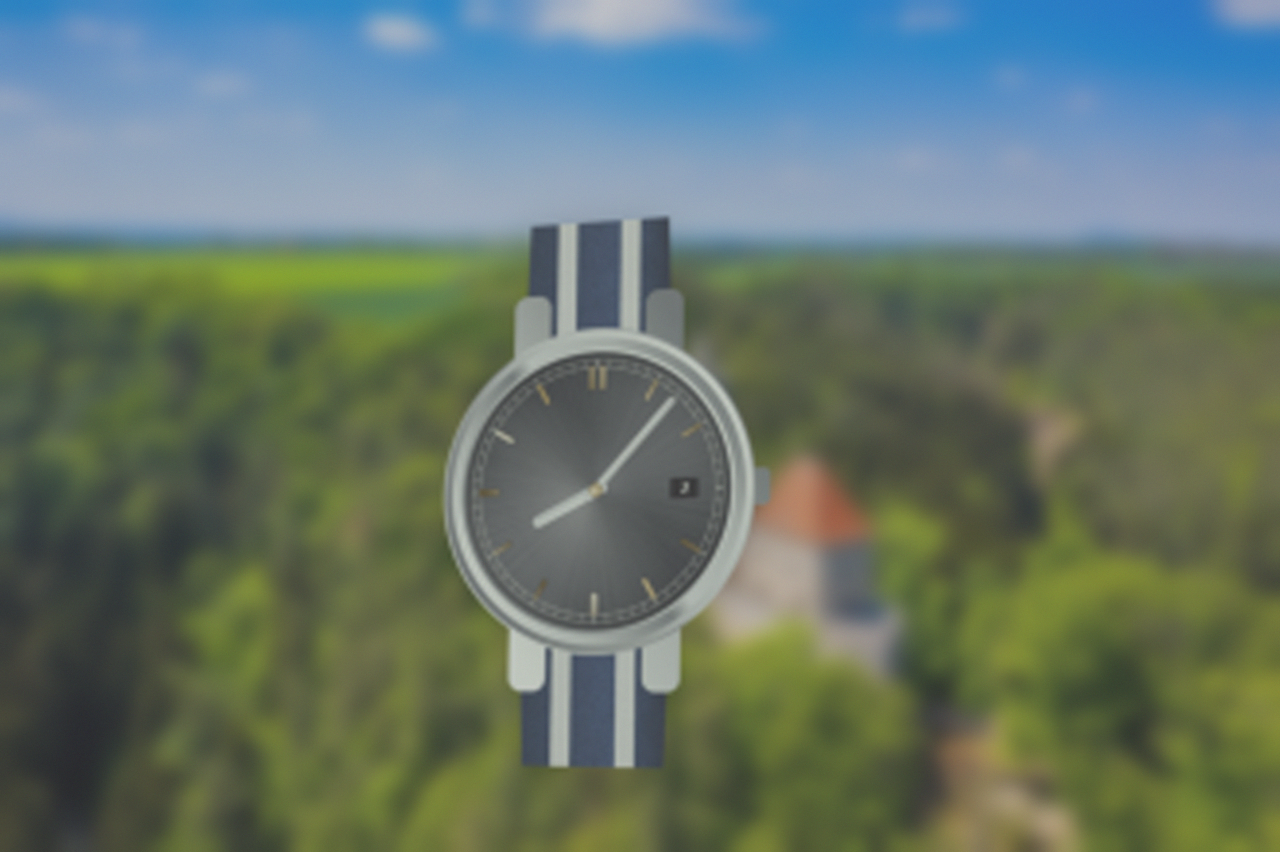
8:07
